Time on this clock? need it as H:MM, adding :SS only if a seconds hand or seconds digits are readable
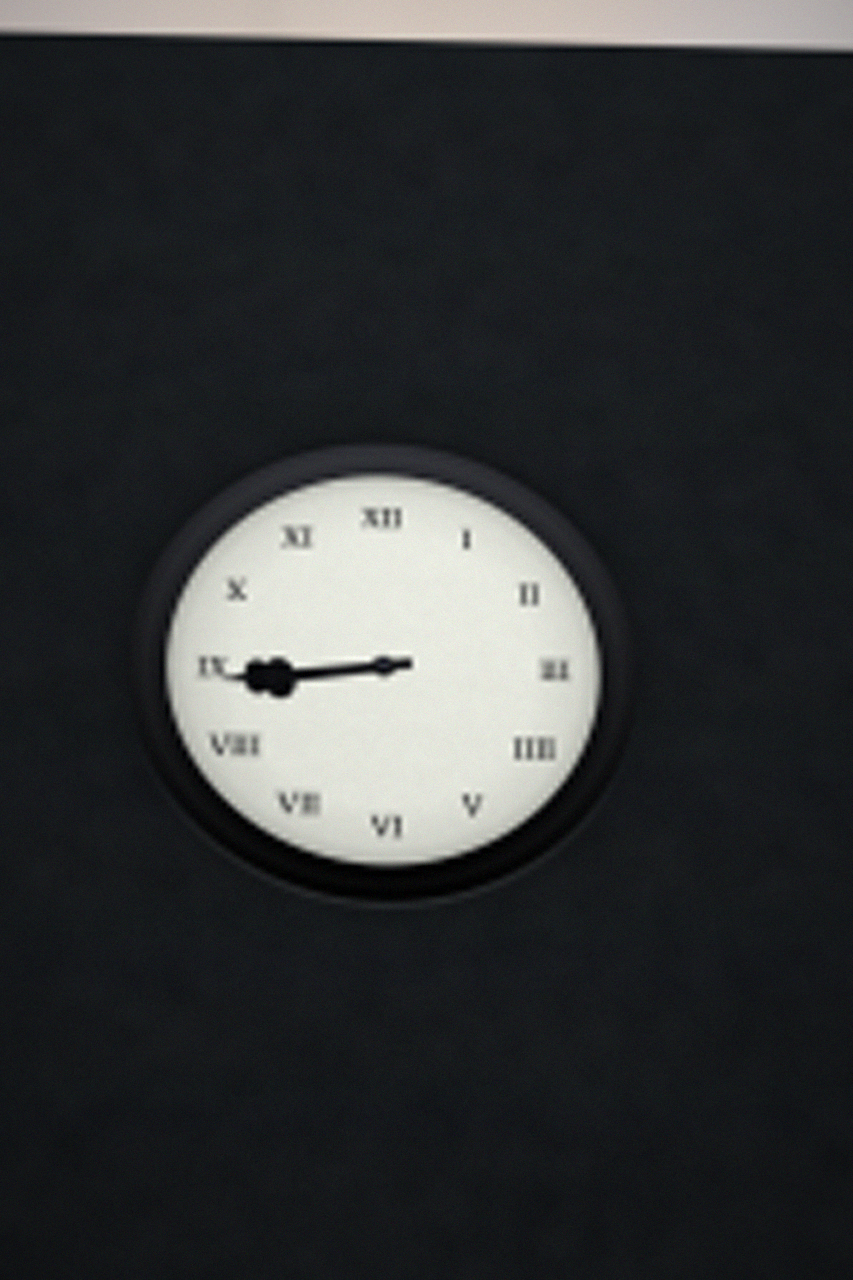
8:44
